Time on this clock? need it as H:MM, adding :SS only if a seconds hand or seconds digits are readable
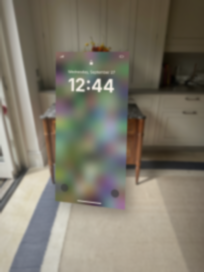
12:44
